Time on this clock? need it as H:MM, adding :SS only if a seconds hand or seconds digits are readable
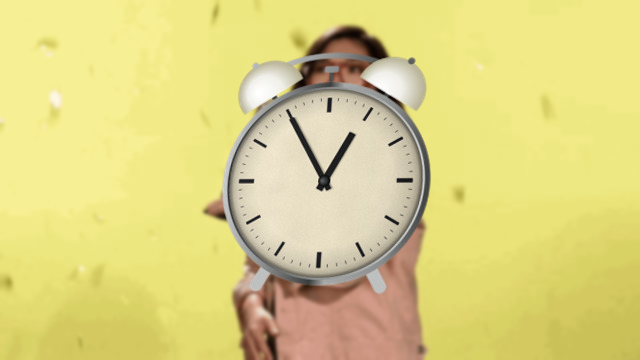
12:55
